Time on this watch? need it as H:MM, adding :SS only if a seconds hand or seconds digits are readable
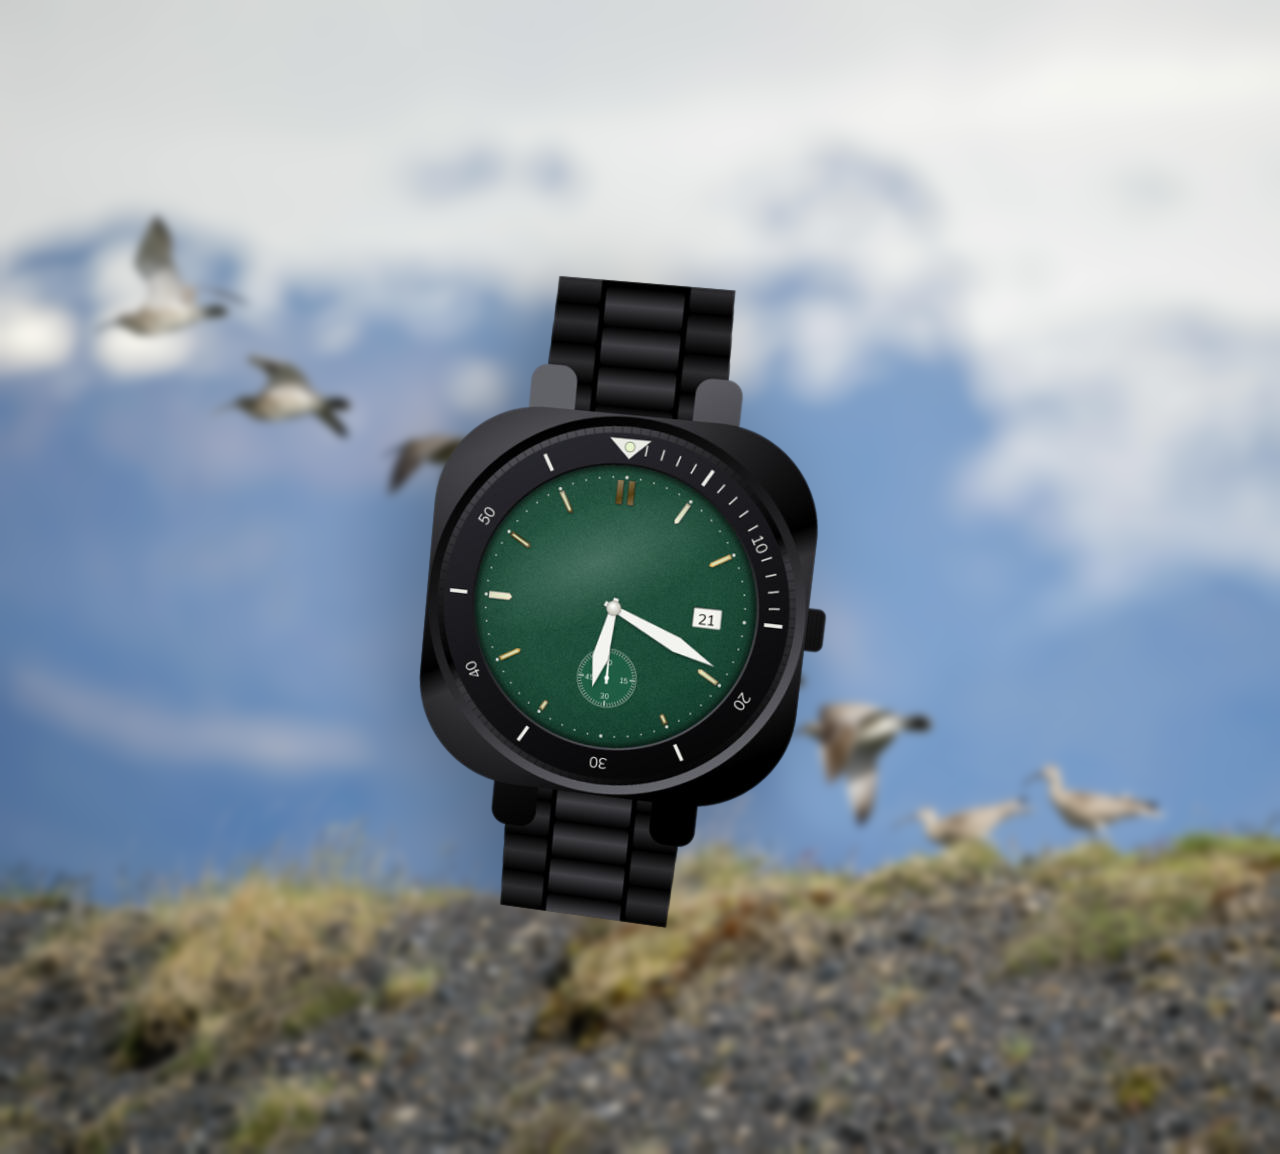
6:19
